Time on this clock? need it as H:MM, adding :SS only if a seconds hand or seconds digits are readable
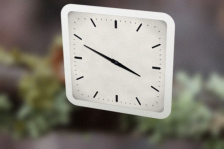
3:49
